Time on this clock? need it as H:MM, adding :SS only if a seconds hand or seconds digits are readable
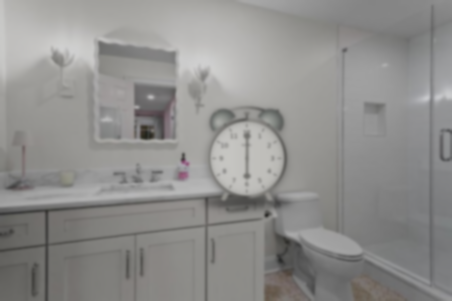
6:00
